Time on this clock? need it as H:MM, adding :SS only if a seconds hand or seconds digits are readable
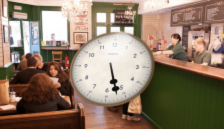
5:27
